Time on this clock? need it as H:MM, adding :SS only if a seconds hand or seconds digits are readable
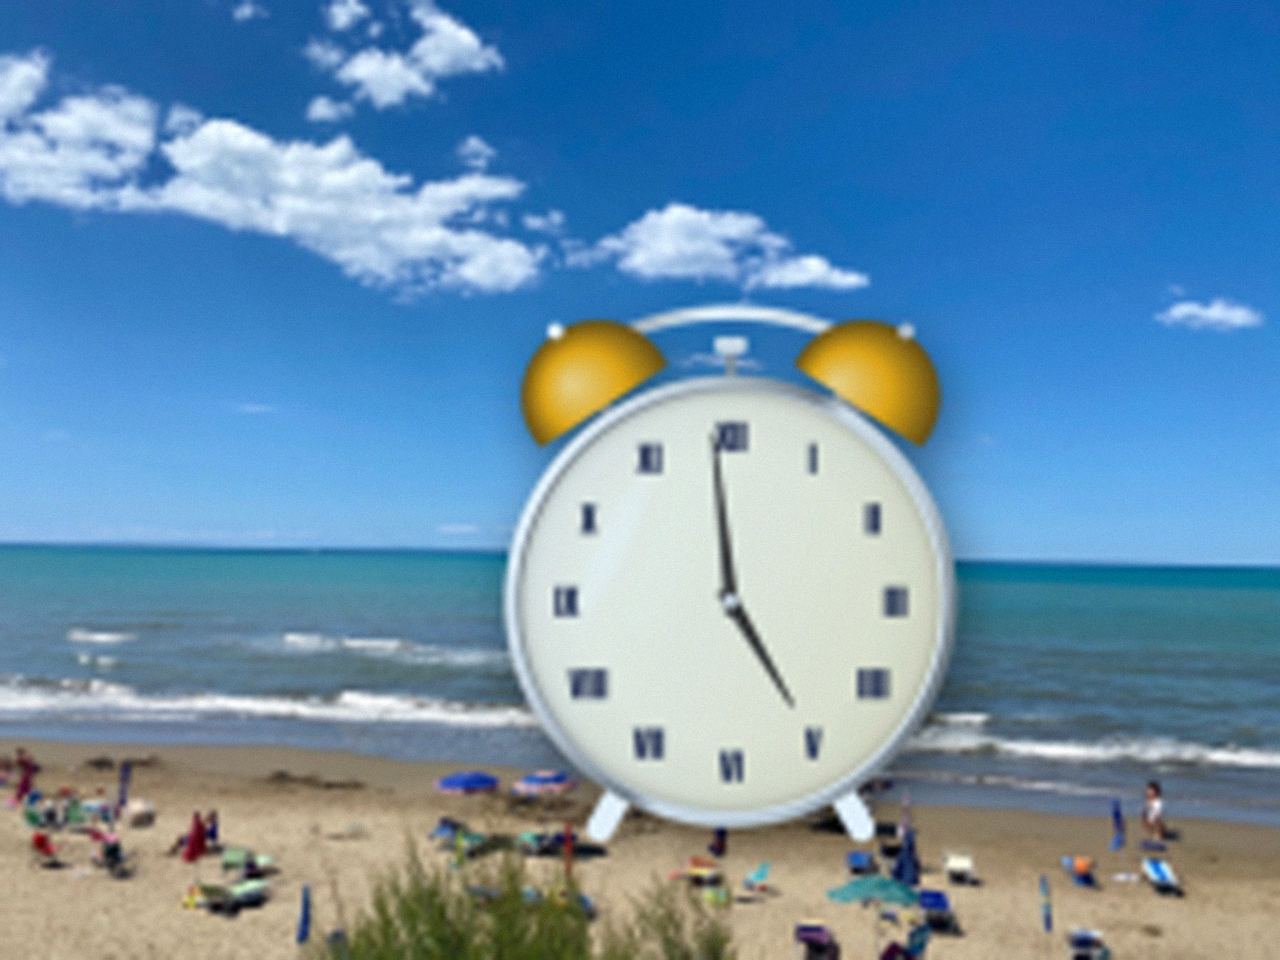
4:59
